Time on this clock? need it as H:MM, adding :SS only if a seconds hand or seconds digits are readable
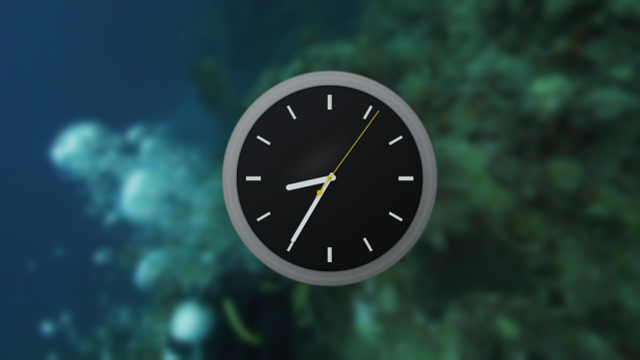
8:35:06
